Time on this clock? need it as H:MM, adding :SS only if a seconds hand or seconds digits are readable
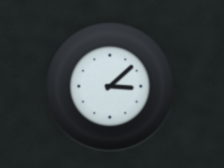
3:08
